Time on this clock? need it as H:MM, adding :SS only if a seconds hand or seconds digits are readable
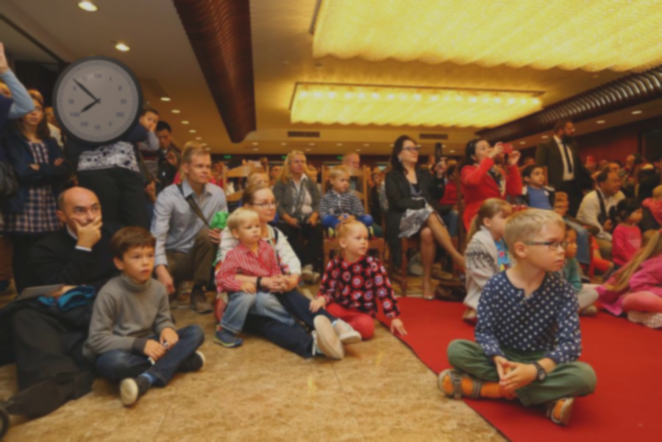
7:52
